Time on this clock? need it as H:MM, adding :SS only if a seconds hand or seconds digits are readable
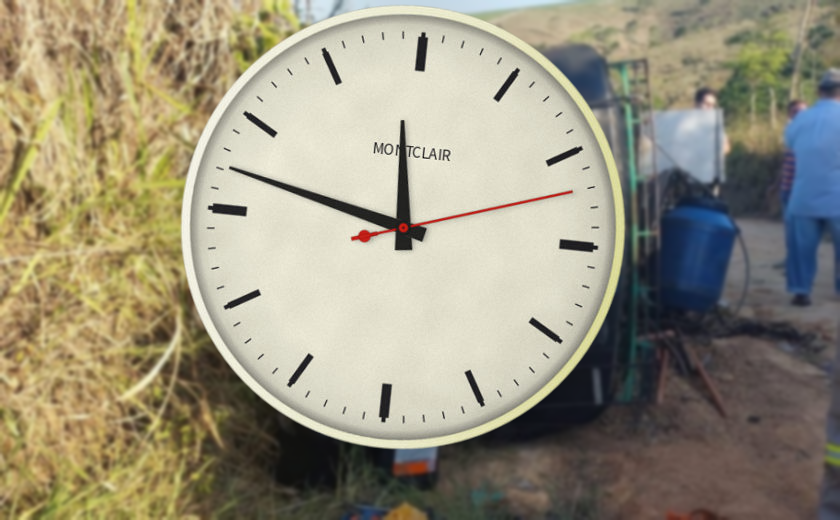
11:47:12
